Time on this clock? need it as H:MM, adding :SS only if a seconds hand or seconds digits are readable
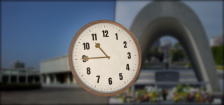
10:45
